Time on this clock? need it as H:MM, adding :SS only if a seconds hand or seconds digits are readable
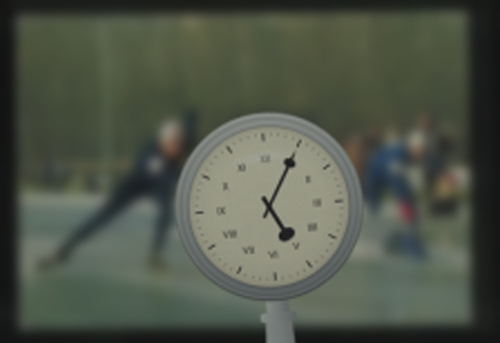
5:05
